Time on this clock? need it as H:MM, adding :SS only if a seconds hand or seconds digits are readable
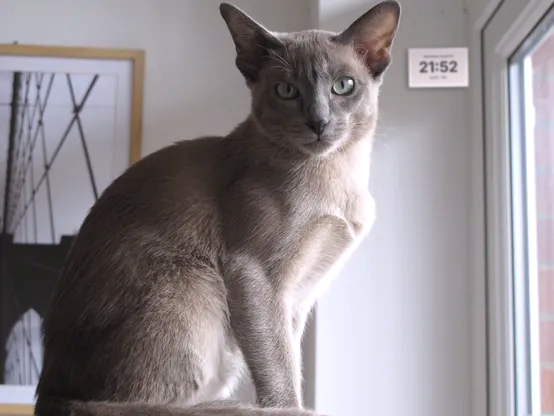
21:52
